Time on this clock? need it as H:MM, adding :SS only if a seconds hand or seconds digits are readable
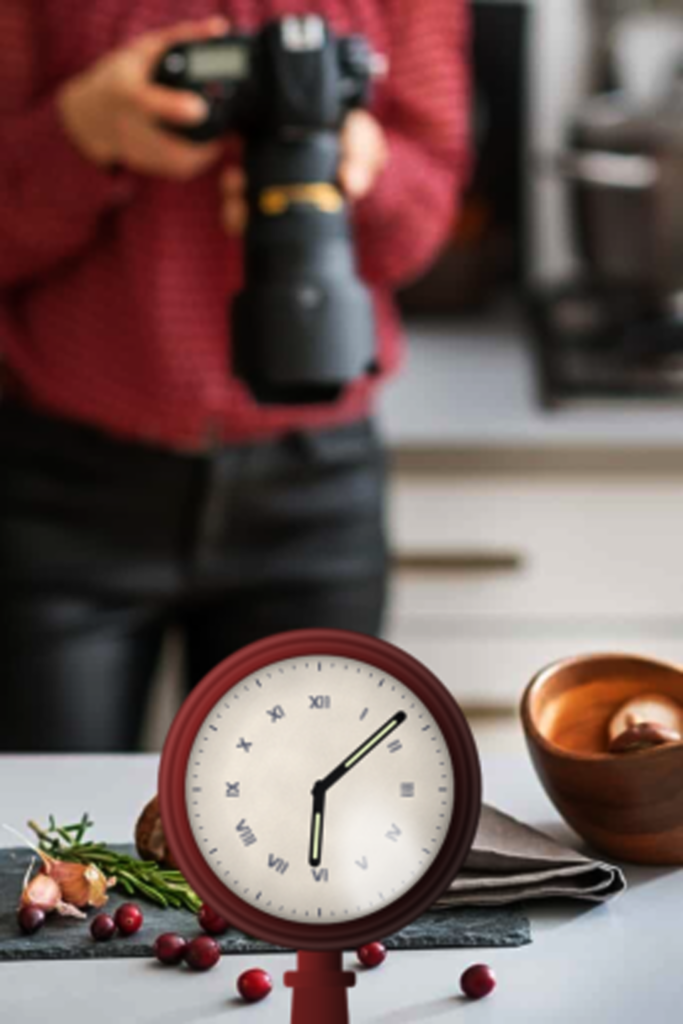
6:08
